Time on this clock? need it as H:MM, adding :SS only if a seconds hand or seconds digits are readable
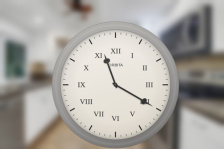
11:20
